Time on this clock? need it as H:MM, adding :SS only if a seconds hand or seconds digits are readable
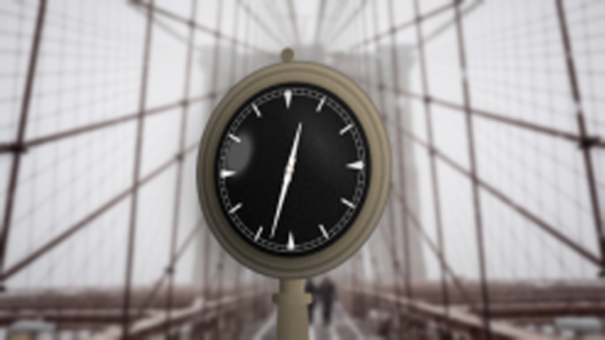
12:33
